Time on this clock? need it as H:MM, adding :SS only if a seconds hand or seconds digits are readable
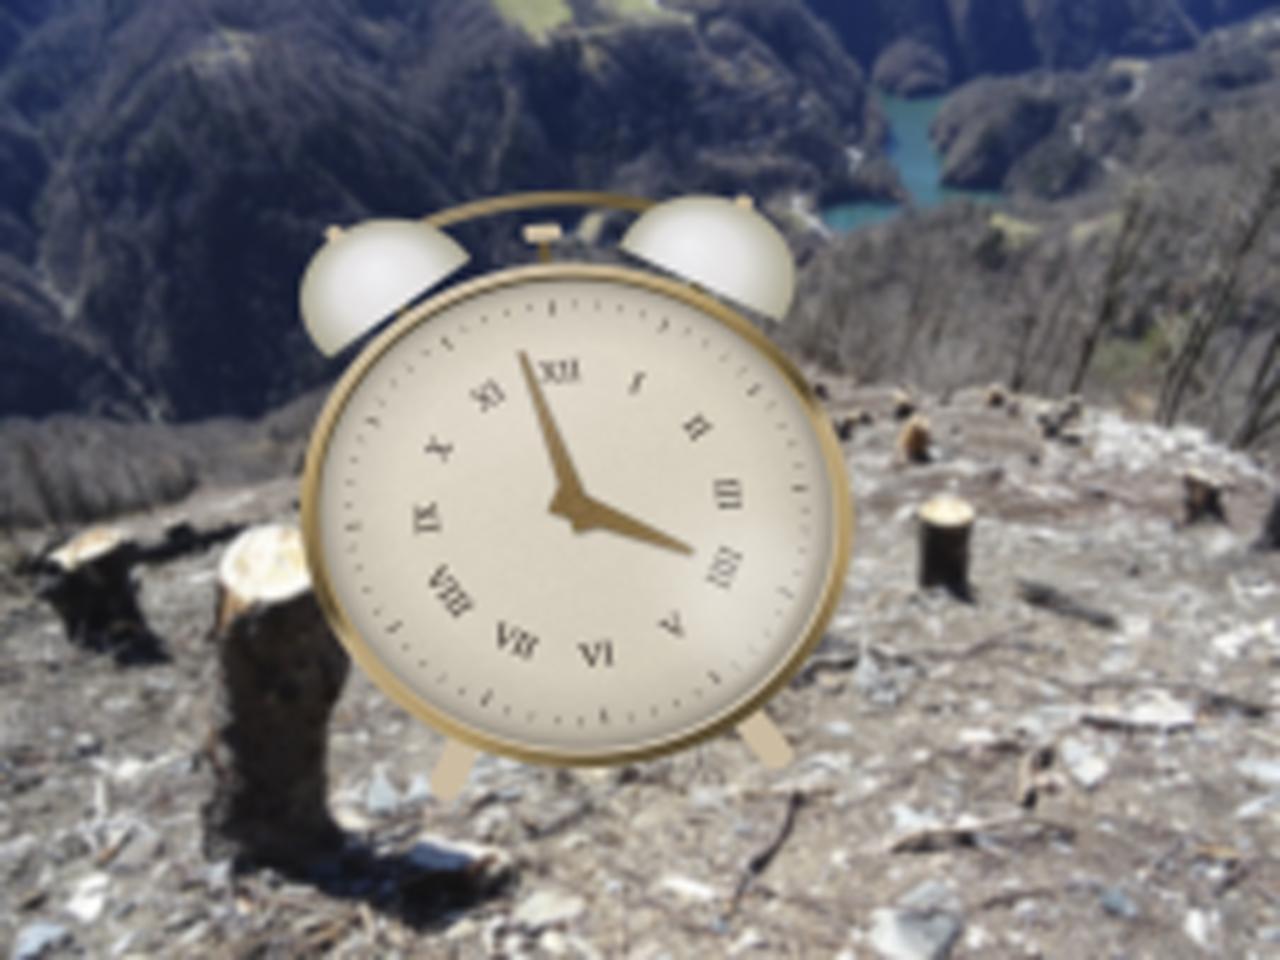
3:58
